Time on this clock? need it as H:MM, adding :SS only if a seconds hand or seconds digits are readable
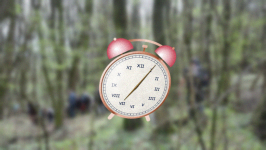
7:05
